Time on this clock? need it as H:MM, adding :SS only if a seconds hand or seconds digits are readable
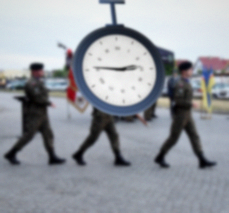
2:46
